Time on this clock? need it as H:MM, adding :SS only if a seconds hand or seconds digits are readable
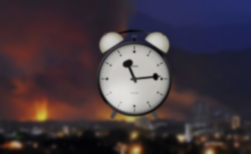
11:14
